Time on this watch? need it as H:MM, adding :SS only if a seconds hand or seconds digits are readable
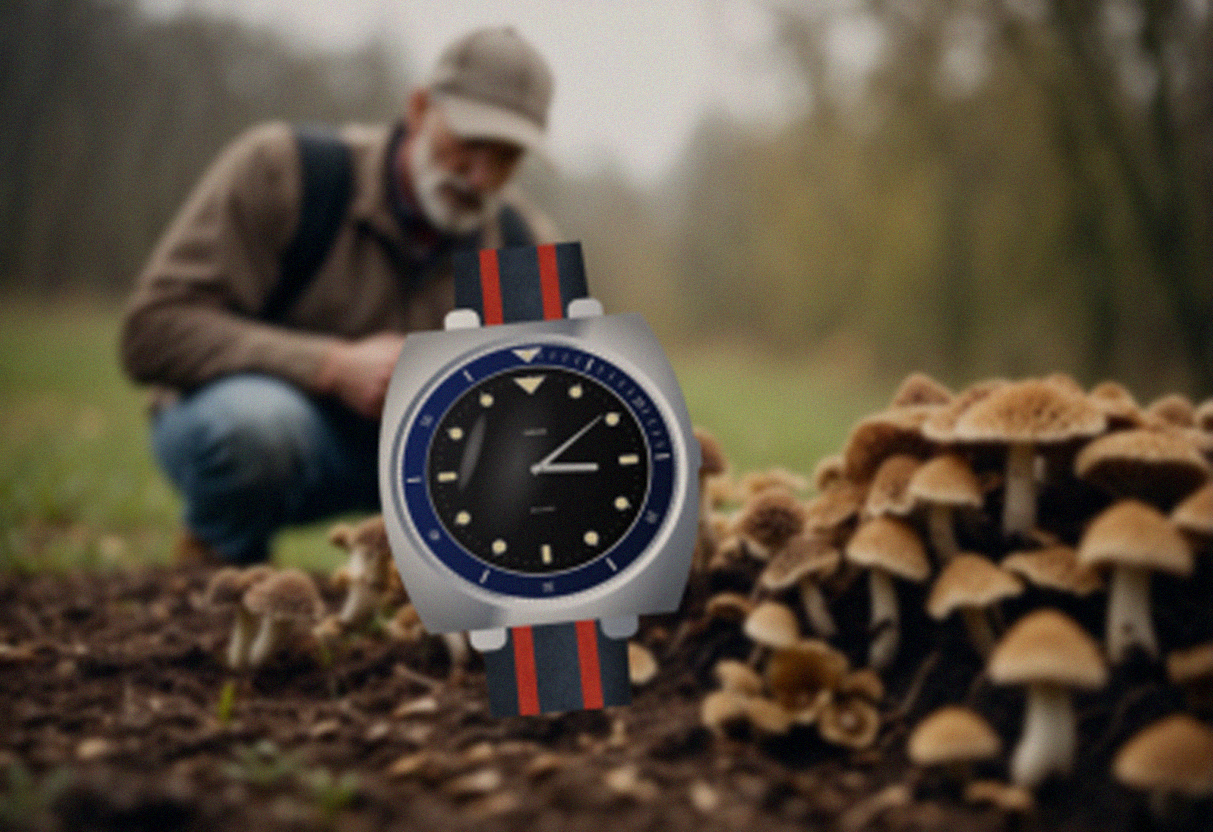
3:09
